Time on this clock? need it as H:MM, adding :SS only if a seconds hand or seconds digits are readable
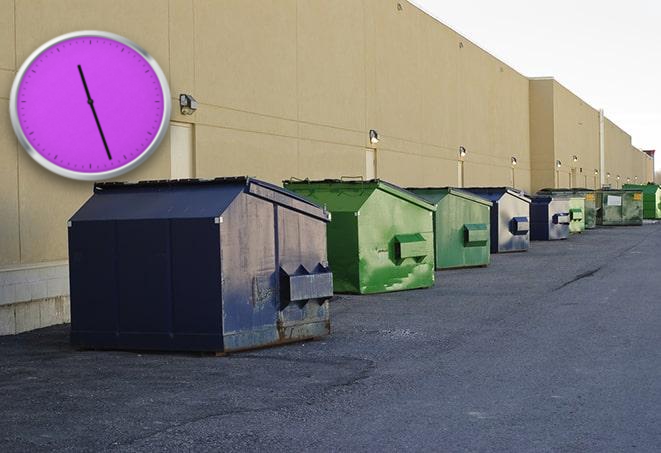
11:27
